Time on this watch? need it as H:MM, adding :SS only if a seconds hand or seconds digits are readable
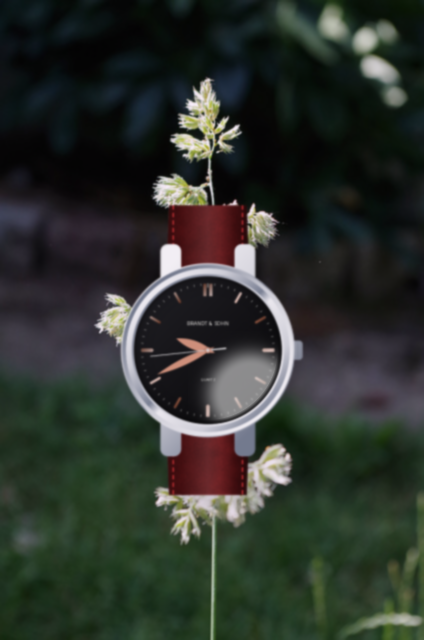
9:40:44
